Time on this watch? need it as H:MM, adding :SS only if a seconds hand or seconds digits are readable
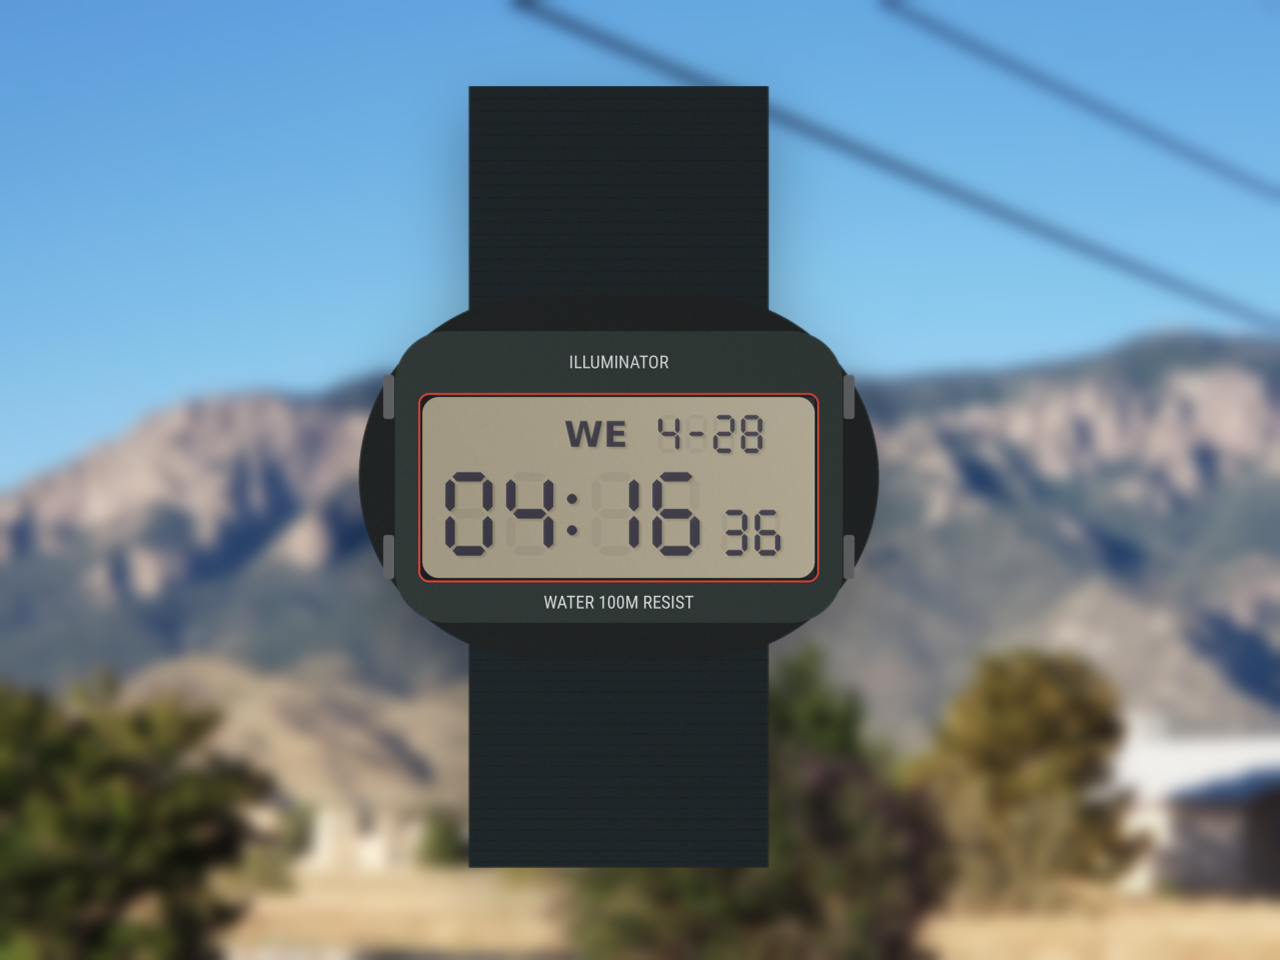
4:16:36
